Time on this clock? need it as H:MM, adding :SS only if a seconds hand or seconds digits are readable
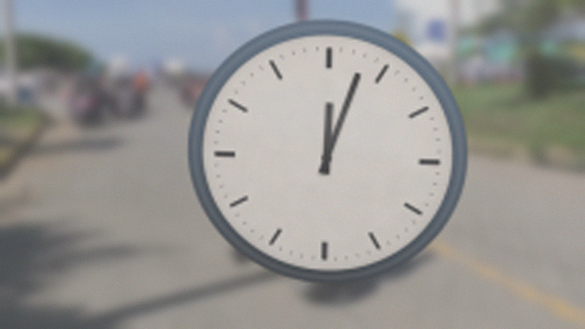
12:03
